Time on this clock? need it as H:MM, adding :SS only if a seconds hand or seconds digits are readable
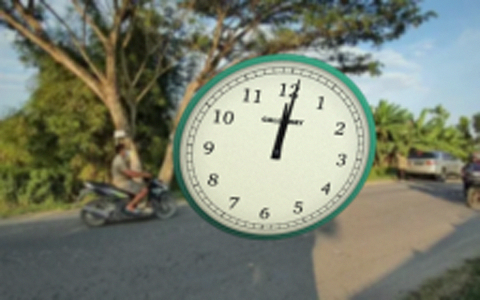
12:01
